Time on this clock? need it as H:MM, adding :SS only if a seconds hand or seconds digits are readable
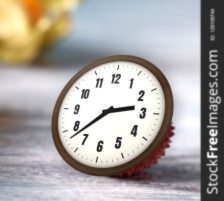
2:38
